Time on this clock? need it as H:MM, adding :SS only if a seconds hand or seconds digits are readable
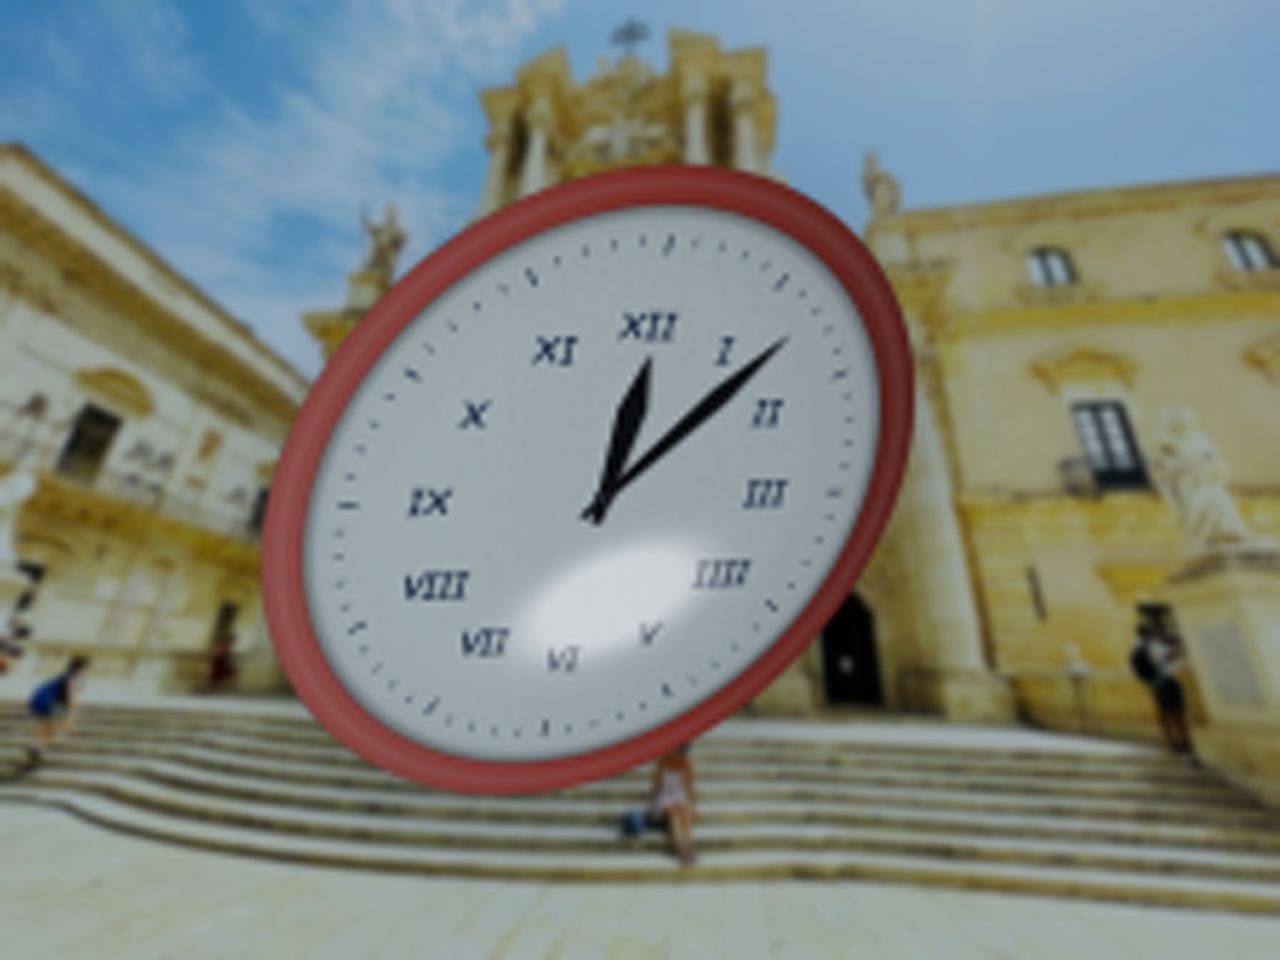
12:07
